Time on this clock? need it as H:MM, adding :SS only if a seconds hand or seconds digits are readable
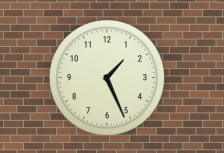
1:26
